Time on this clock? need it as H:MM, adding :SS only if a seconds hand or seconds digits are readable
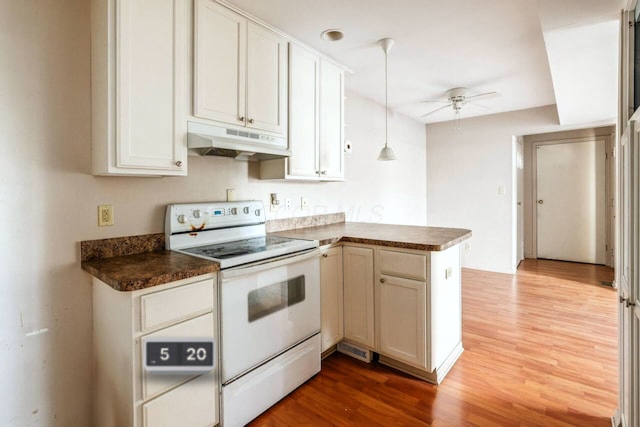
5:20
